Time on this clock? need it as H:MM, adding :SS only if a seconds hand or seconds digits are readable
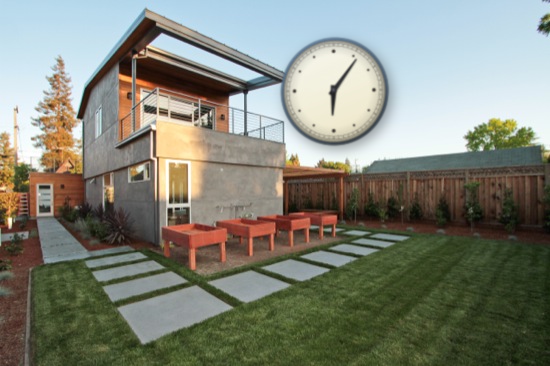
6:06
